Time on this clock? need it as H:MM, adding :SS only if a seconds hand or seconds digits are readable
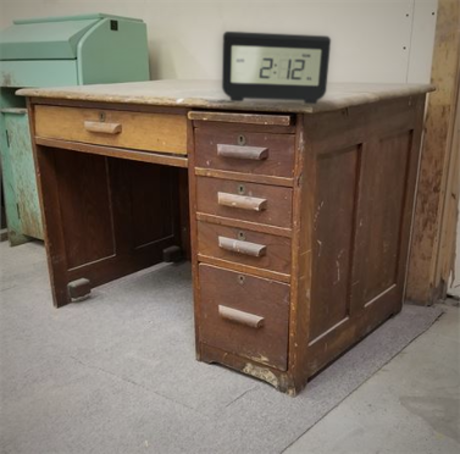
2:12
